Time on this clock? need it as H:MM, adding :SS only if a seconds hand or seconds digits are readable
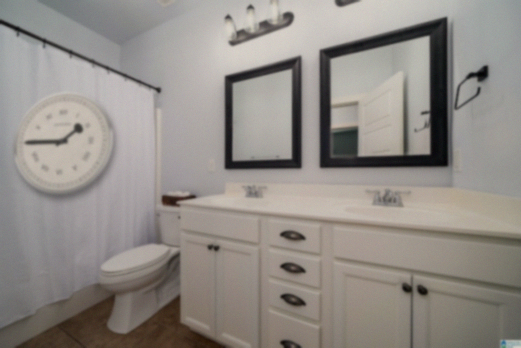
1:45
